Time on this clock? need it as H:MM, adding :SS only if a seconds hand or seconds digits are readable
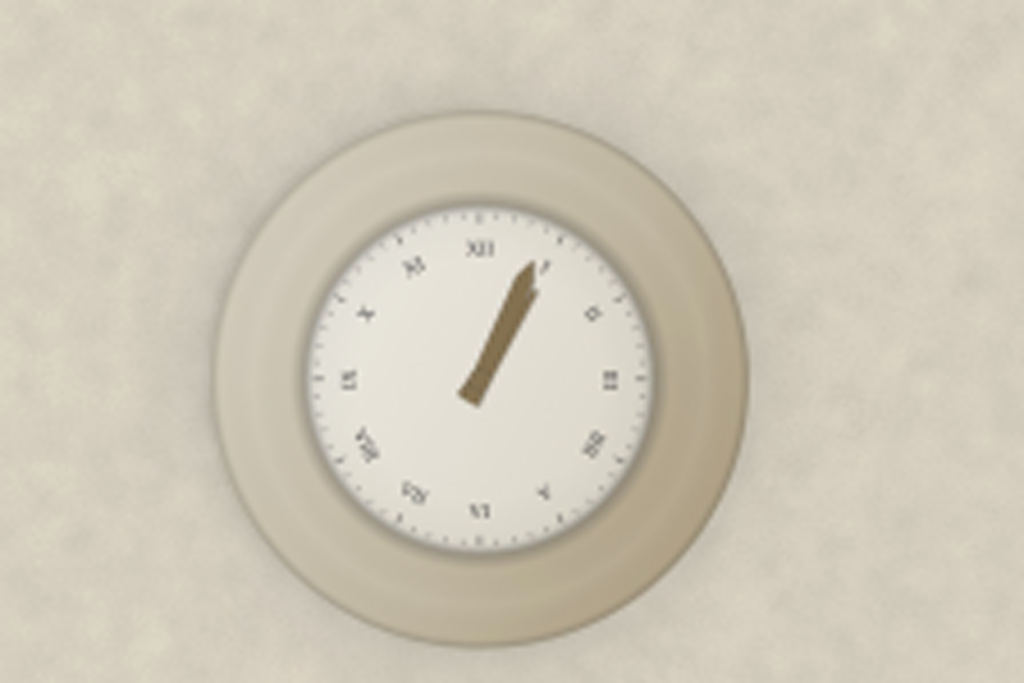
1:04
